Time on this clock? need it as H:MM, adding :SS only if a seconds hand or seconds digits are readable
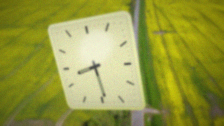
8:29
